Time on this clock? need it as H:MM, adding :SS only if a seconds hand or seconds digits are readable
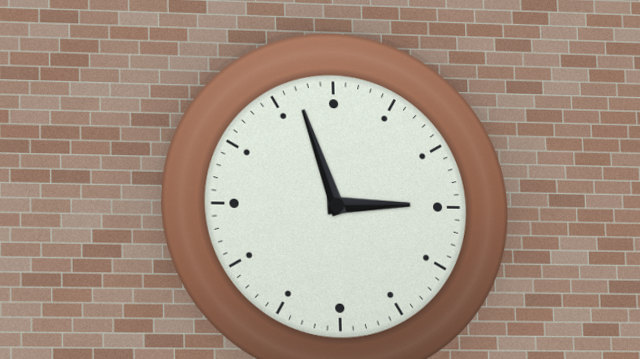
2:57
